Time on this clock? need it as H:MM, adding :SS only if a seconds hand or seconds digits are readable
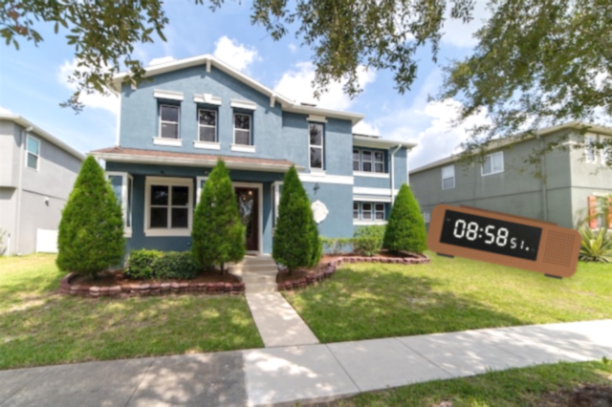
8:58
